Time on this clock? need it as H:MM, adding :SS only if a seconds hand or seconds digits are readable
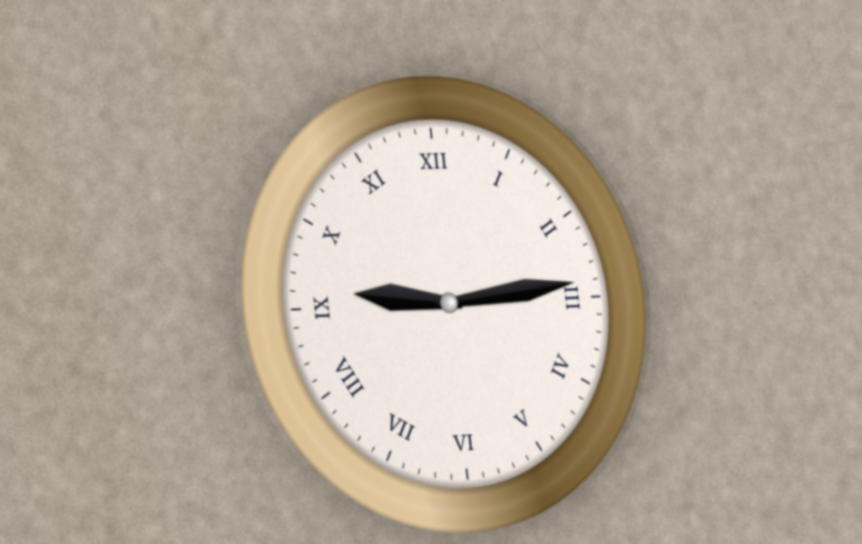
9:14
